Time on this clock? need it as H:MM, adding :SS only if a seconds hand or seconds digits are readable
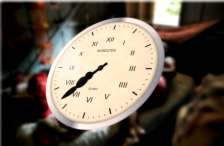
7:37
